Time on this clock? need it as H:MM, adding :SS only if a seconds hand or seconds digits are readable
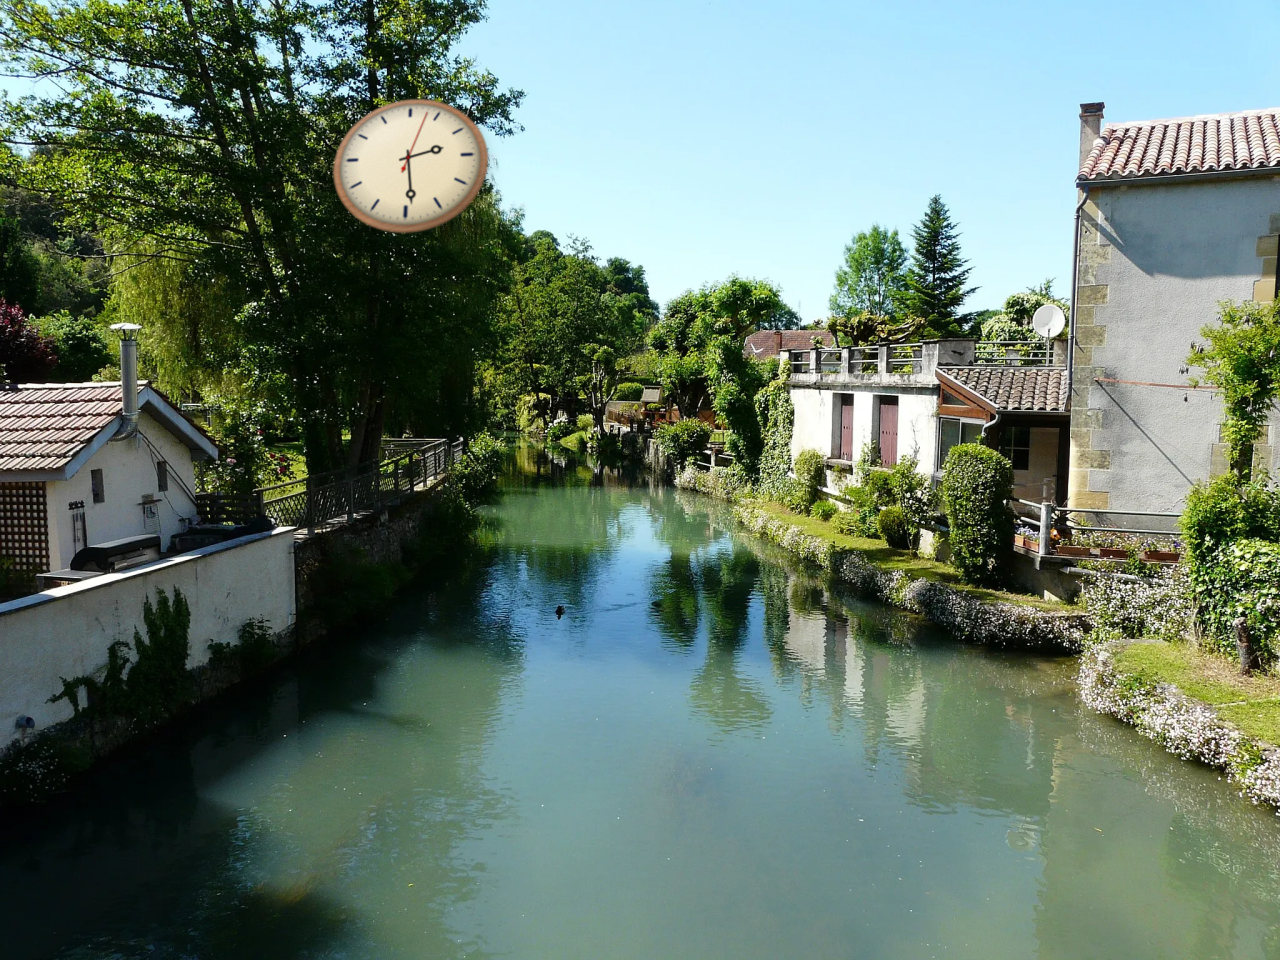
2:29:03
